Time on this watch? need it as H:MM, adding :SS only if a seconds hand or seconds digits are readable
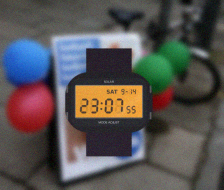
23:07:55
